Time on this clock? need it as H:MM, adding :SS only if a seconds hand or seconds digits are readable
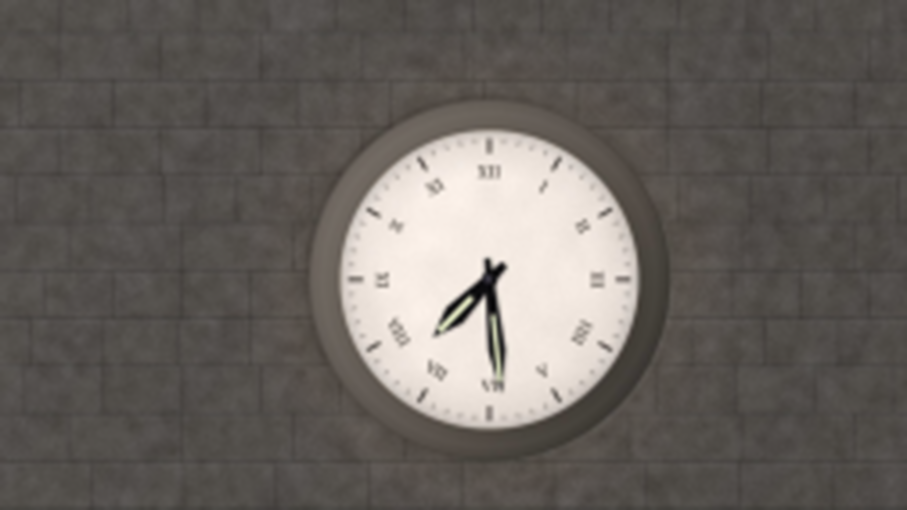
7:29
